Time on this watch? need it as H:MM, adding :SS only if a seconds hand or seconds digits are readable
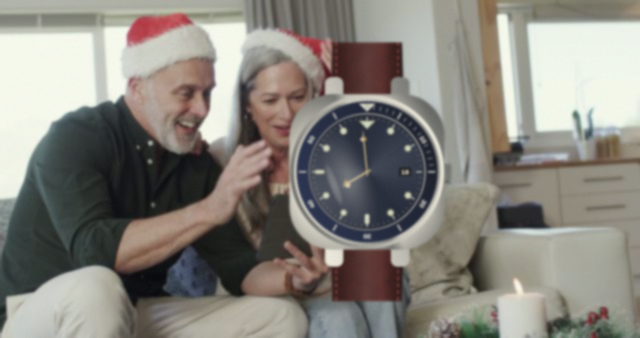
7:59
